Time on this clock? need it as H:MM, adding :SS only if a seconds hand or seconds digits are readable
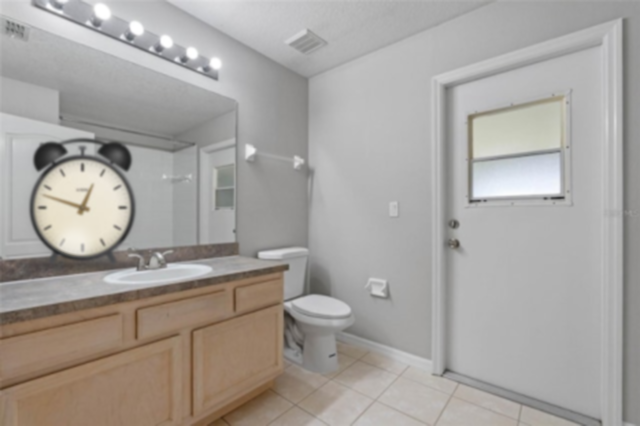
12:48
